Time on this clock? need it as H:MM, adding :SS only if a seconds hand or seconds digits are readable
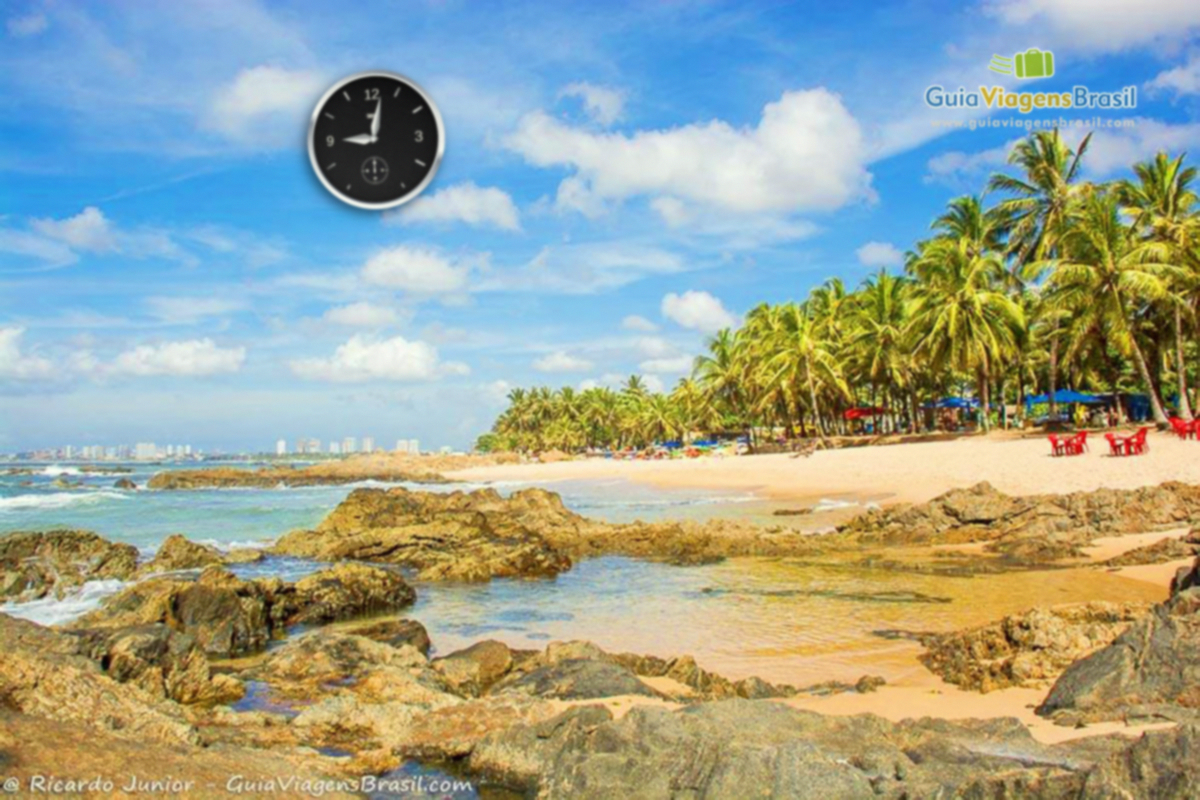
9:02
